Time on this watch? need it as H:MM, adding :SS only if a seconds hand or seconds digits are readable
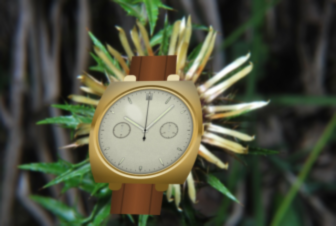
10:07
